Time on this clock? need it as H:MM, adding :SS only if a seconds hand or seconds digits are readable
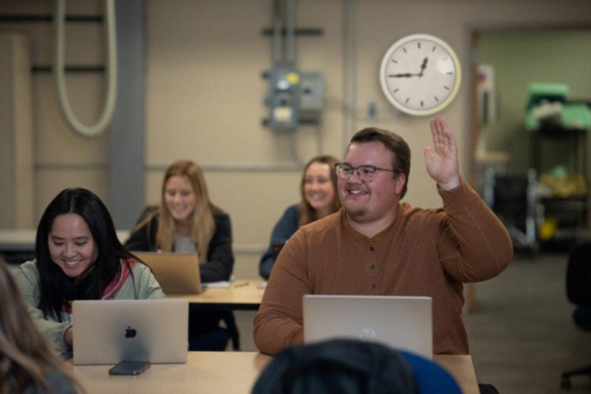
12:45
